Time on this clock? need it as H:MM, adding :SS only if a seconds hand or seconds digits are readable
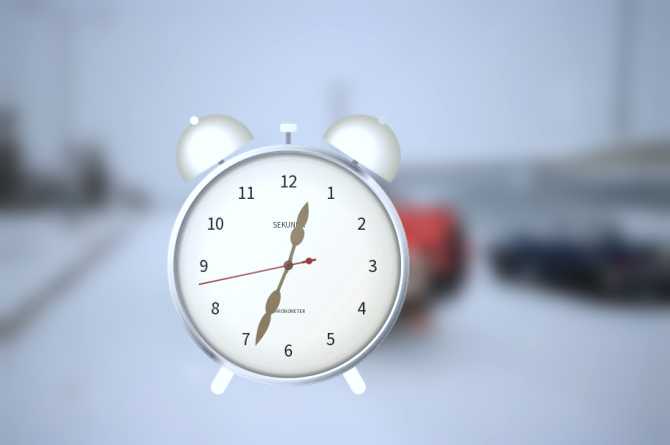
12:33:43
